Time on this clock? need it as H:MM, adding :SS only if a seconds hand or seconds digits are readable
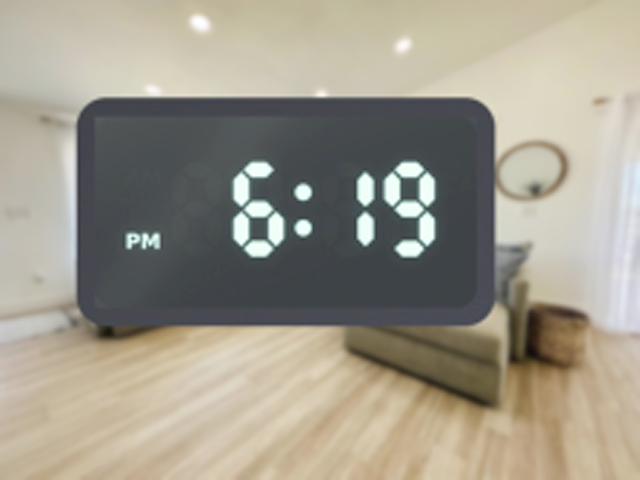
6:19
